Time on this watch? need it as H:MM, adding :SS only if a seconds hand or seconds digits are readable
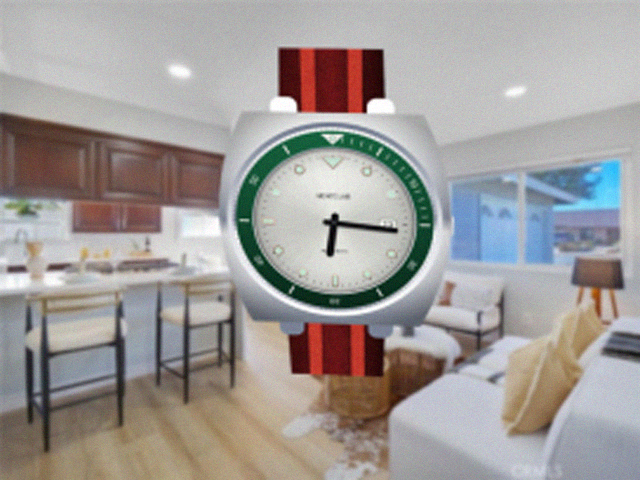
6:16
